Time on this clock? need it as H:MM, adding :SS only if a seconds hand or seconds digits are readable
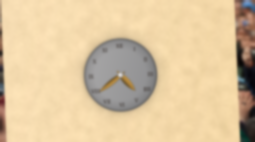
4:39
